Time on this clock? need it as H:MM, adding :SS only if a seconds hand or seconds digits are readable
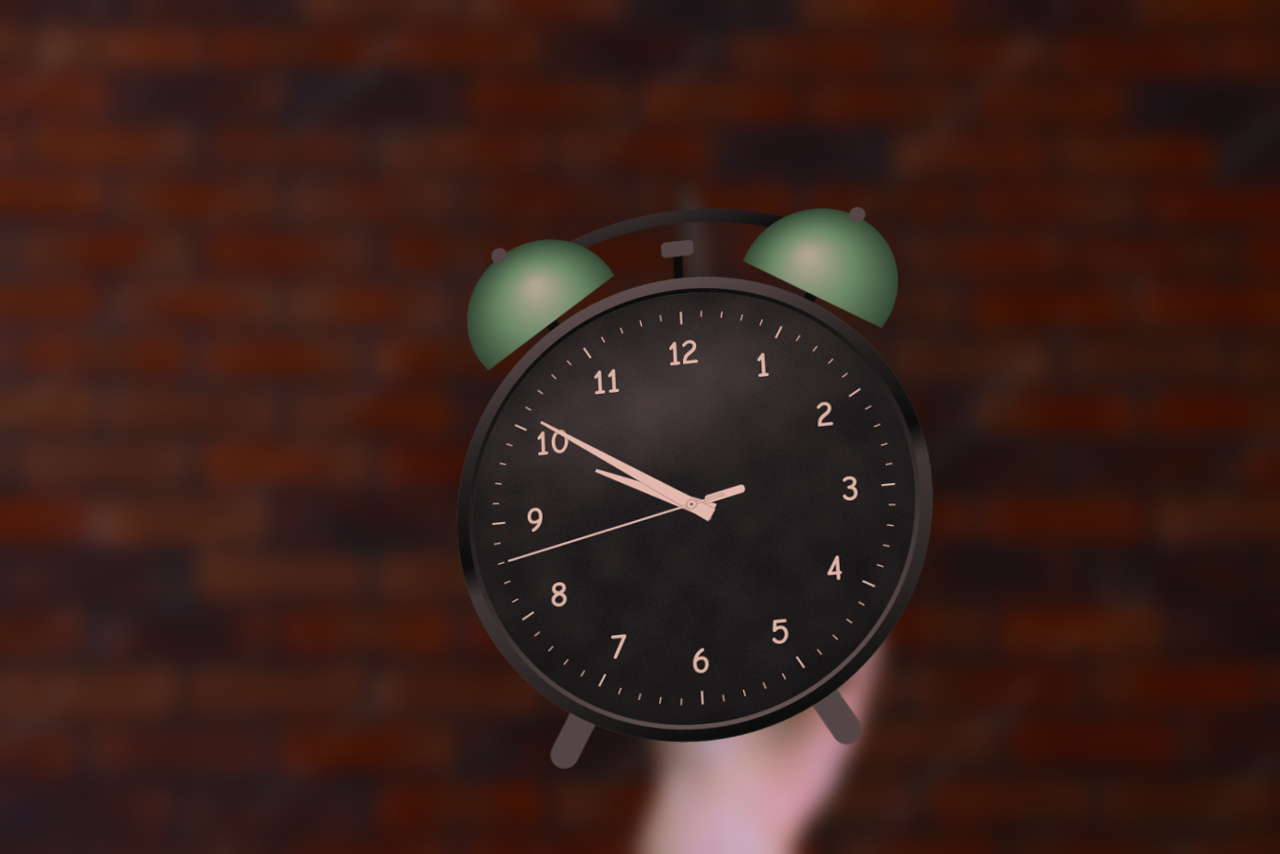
9:50:43
